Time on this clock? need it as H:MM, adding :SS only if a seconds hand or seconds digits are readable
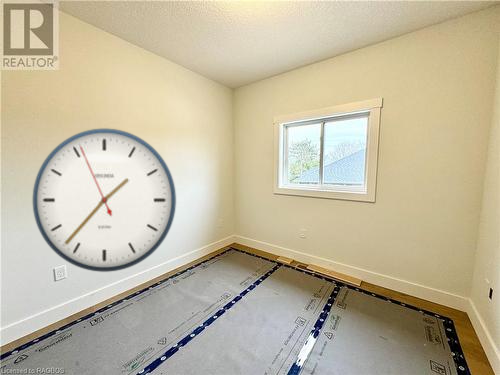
1:36:56
